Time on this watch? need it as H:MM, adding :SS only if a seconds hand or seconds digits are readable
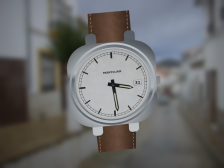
3:29
